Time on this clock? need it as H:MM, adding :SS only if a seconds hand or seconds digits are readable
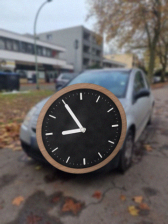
8:55
